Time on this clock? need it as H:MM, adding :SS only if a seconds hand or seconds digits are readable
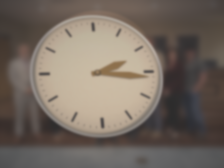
2:16
